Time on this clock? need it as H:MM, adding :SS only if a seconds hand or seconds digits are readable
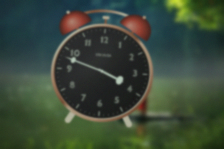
3:48
